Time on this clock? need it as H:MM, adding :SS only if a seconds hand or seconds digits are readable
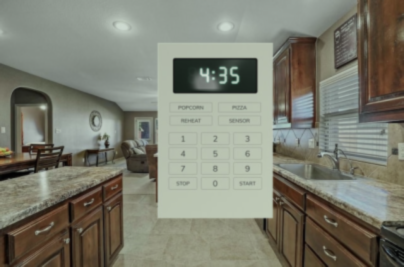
4:35
